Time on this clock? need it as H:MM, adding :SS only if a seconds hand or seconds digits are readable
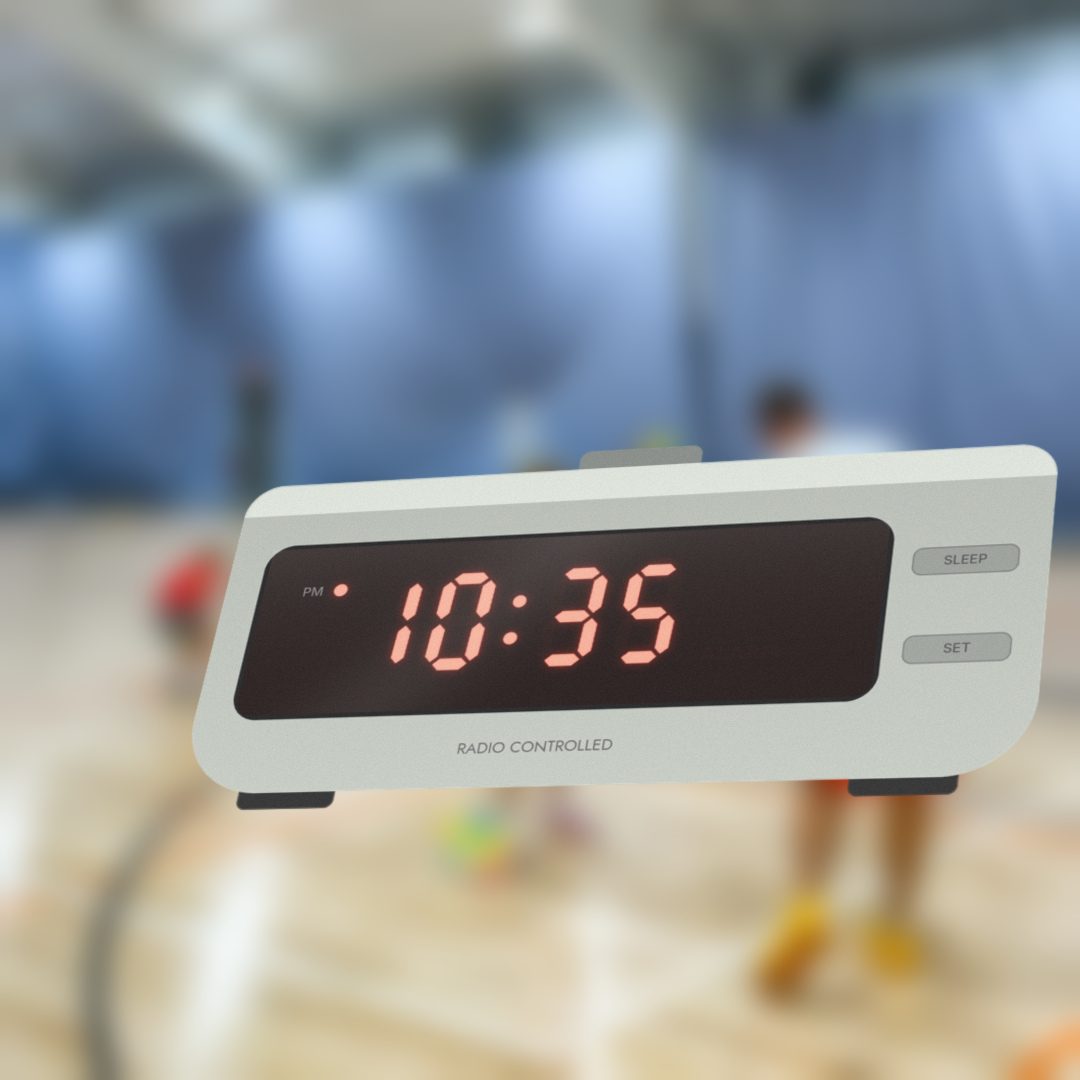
10:35
